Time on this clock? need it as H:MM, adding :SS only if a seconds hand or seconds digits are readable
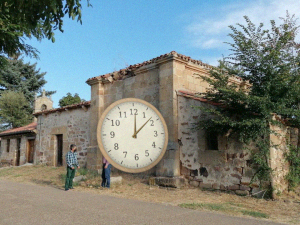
12:08
